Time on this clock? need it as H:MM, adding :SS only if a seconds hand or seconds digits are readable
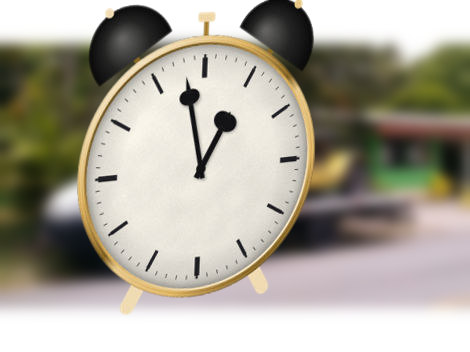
12:58
